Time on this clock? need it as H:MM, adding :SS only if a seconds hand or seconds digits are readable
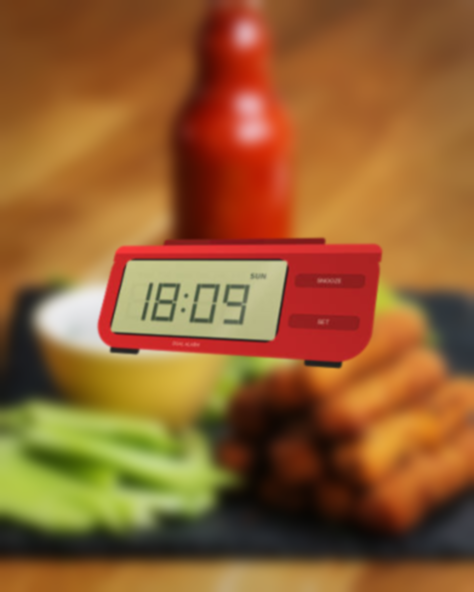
18:09
